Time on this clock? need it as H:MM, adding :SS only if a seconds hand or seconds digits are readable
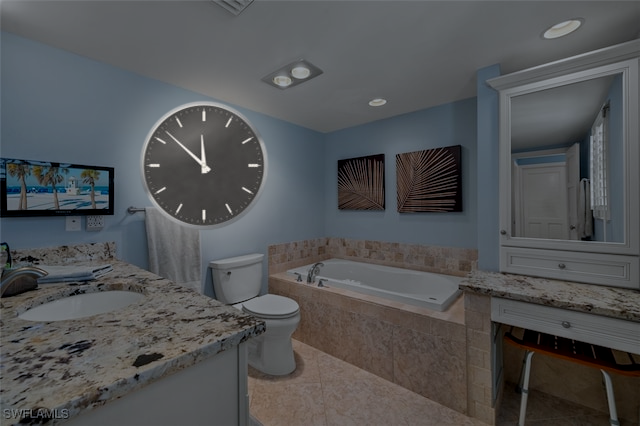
11:52
